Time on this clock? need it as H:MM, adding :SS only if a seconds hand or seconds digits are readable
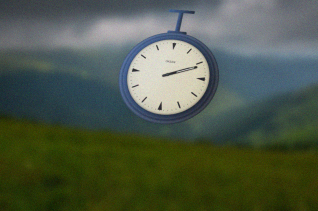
2:11
